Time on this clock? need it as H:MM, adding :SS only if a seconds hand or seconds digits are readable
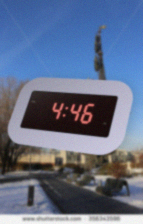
4:46
